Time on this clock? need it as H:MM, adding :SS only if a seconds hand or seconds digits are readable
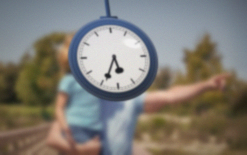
5:34
